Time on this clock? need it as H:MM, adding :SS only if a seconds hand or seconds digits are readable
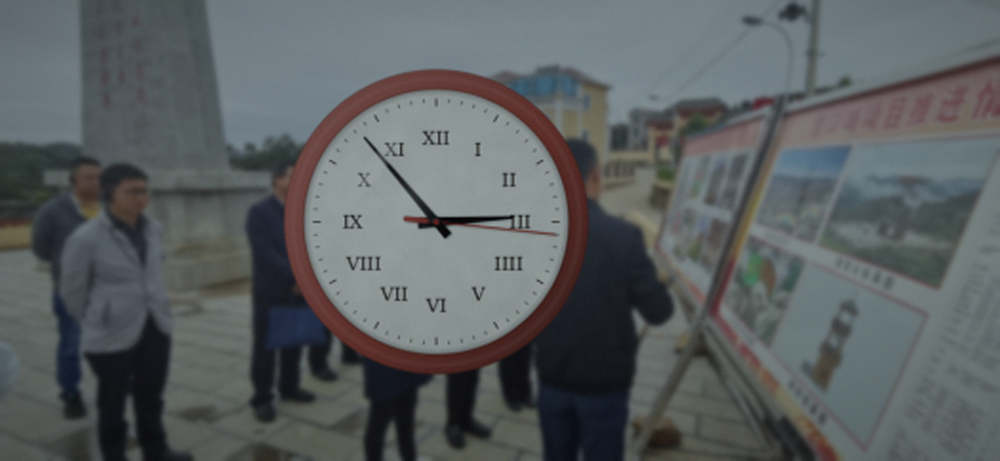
2:53:16
